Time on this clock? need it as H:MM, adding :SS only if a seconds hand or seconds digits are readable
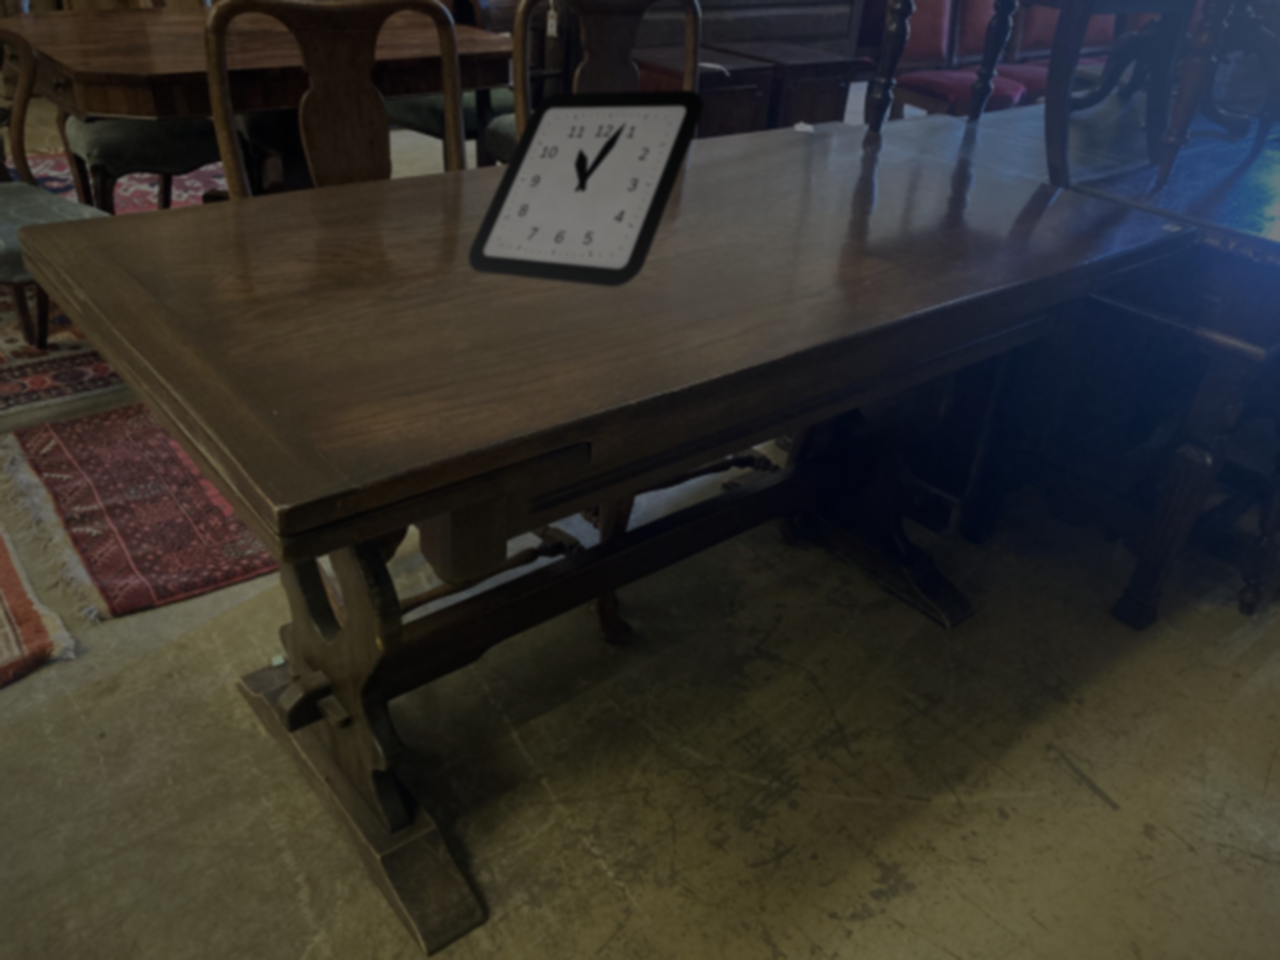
11:03
